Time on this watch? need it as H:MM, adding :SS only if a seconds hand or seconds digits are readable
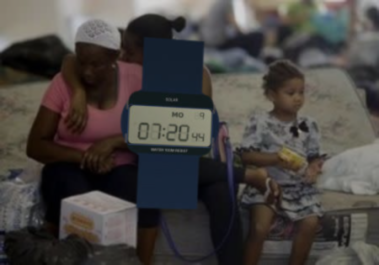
7:20:44
